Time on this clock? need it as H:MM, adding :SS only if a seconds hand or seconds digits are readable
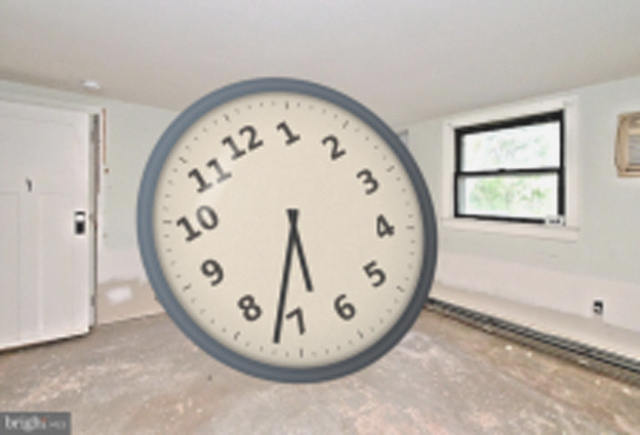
6:37
